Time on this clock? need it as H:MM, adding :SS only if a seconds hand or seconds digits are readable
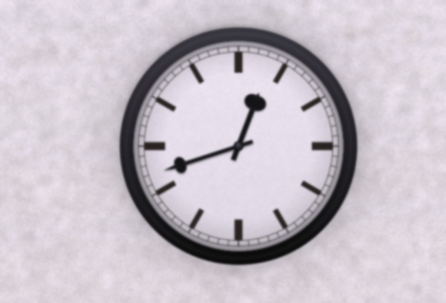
12:42
